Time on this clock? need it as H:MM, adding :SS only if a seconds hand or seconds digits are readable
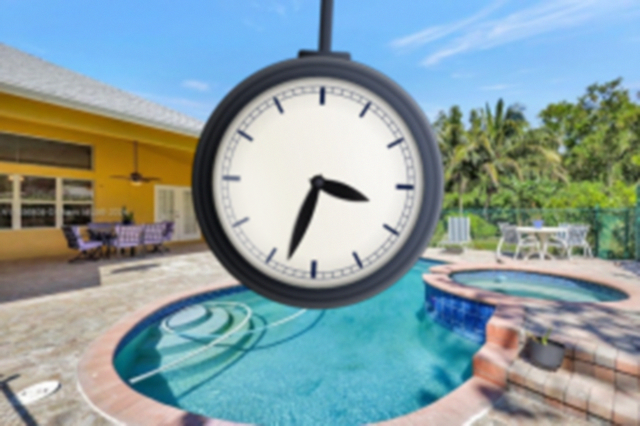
3:33
